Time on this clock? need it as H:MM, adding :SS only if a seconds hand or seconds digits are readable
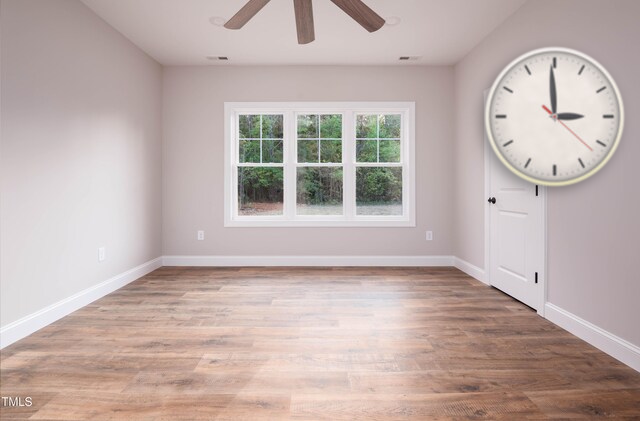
2:59:22
